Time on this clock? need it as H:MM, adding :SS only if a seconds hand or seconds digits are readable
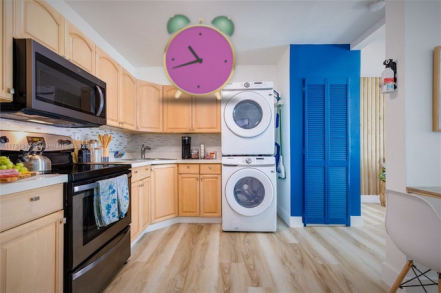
10:42
